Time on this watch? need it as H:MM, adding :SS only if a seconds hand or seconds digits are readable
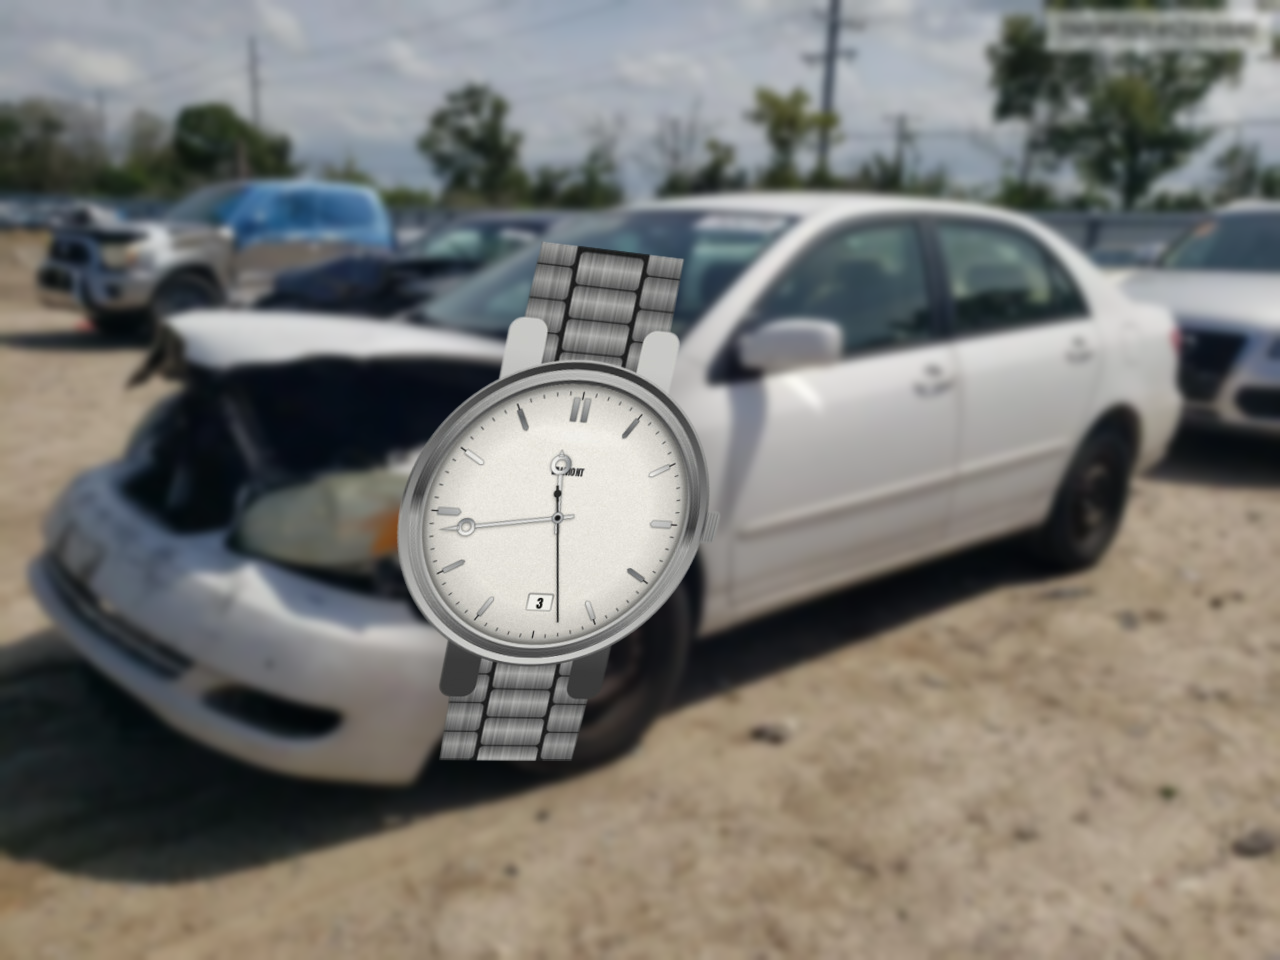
11:43:28
